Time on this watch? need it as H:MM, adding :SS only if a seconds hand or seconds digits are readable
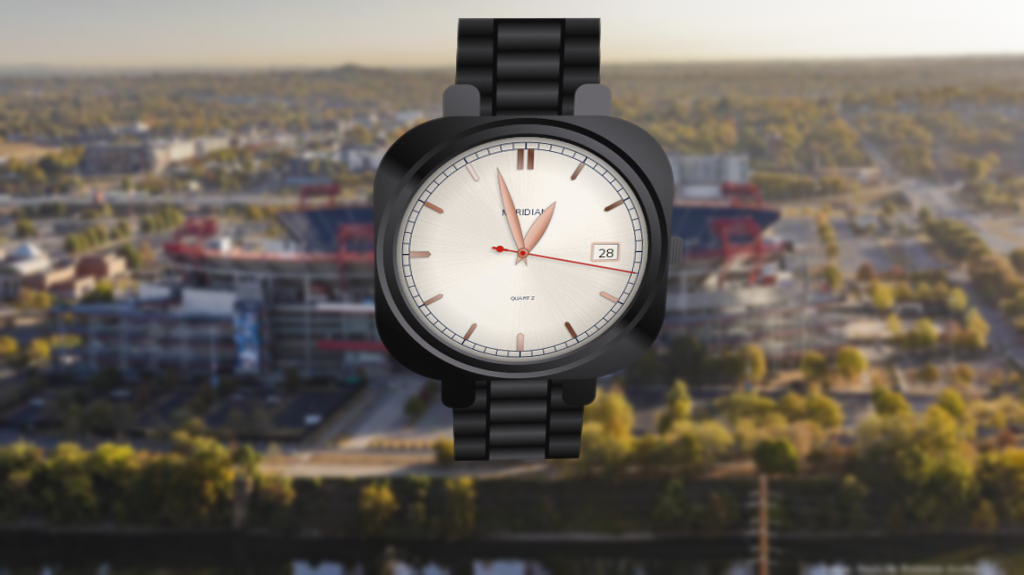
12:57:17
